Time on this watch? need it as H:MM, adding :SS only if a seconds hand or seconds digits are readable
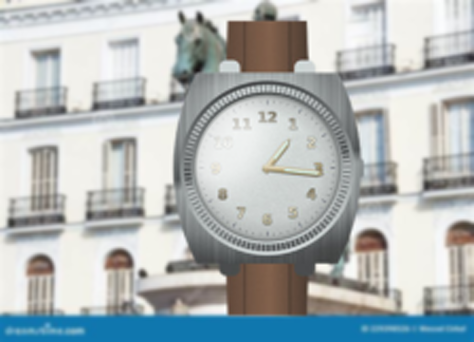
1:16
